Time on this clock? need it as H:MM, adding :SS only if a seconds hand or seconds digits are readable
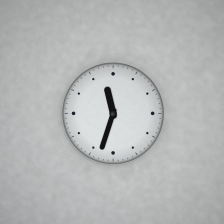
11:33
